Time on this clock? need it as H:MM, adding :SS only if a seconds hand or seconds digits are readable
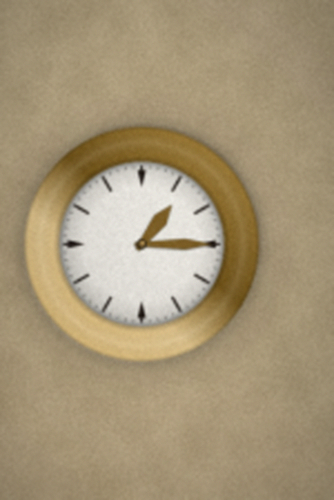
1:15
